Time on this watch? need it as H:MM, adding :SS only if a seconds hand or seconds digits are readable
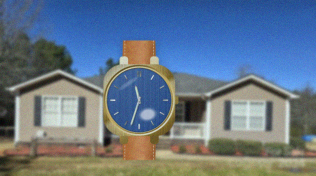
11:33
